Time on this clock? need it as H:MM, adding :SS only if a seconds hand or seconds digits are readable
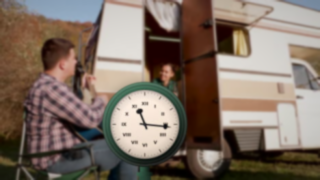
11:16
